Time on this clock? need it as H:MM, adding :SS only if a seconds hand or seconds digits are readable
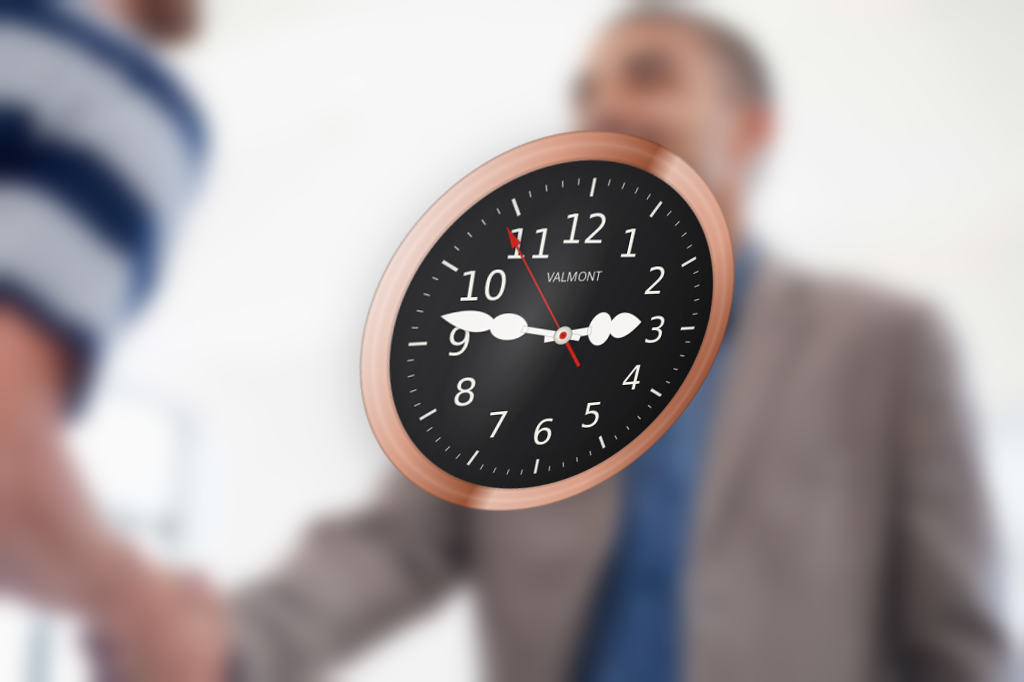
2:46:54
